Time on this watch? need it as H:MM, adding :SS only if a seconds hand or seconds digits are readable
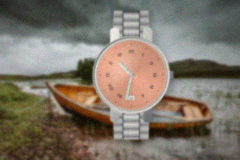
10:32
